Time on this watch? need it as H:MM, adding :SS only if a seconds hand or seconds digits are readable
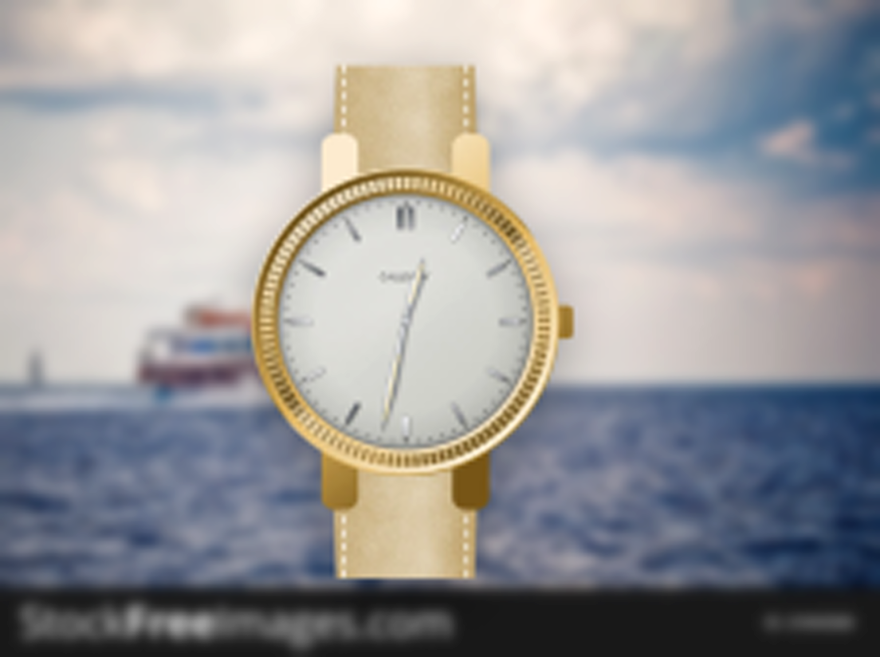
12:32
